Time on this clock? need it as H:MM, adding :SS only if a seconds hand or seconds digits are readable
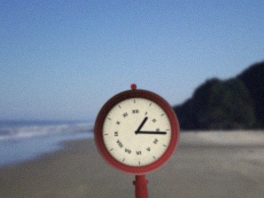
1:16
